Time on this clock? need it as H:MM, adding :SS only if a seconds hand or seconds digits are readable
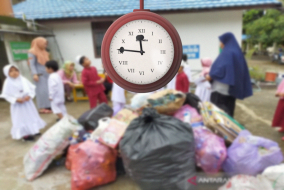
11:46
